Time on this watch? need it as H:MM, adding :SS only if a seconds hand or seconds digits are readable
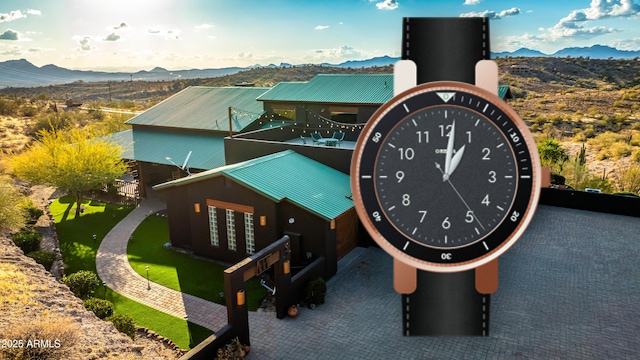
1:01:24
